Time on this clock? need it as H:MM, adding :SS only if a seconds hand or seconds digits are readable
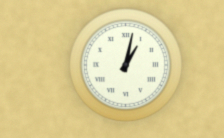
1:02
